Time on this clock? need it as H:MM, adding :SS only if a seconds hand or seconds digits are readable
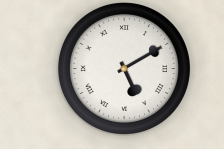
5:10
